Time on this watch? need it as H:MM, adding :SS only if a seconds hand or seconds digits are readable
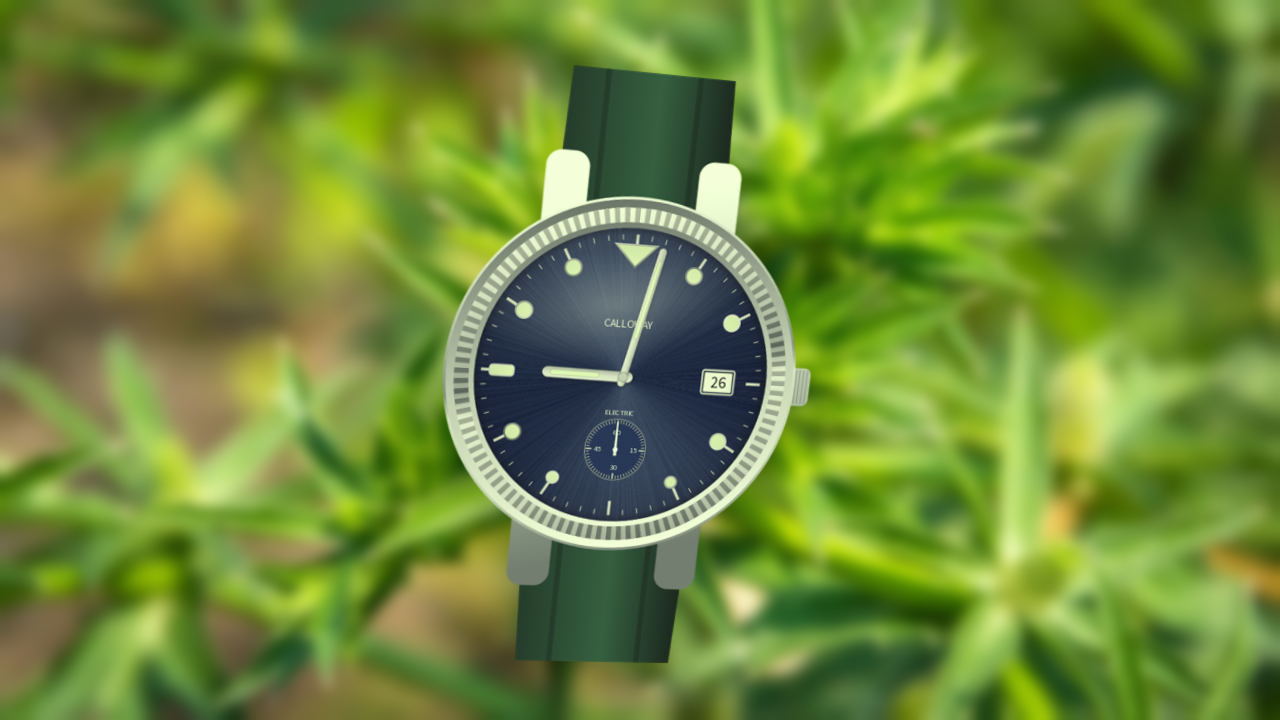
9:02
